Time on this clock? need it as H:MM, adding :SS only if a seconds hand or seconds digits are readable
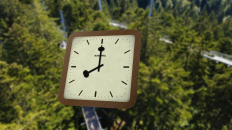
8:00
